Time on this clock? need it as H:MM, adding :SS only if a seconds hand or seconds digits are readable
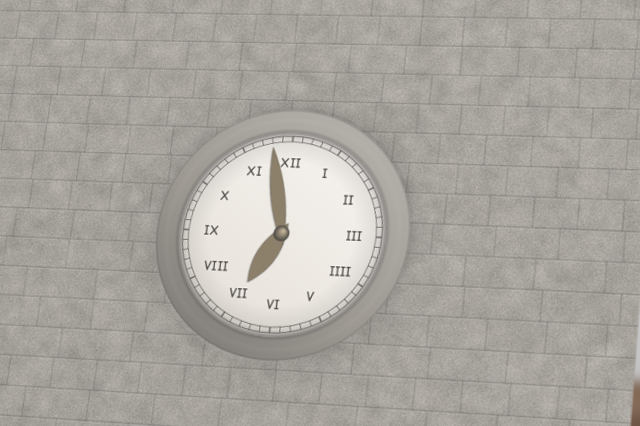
6:58
